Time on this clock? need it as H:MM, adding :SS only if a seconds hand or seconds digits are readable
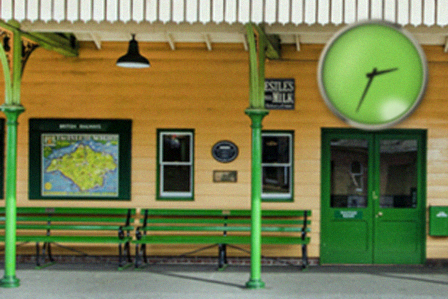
2:34
